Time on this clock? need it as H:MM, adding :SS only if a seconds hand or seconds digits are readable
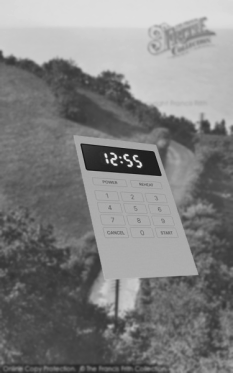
12:55
